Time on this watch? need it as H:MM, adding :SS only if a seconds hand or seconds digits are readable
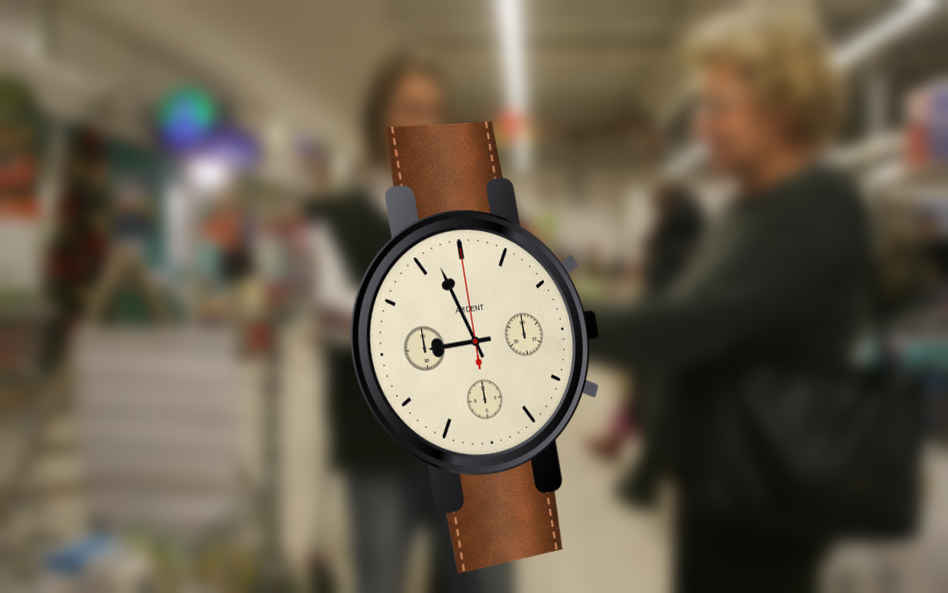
8:57
